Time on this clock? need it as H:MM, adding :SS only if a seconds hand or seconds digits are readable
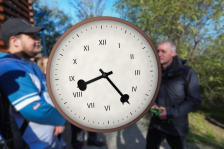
8:24
